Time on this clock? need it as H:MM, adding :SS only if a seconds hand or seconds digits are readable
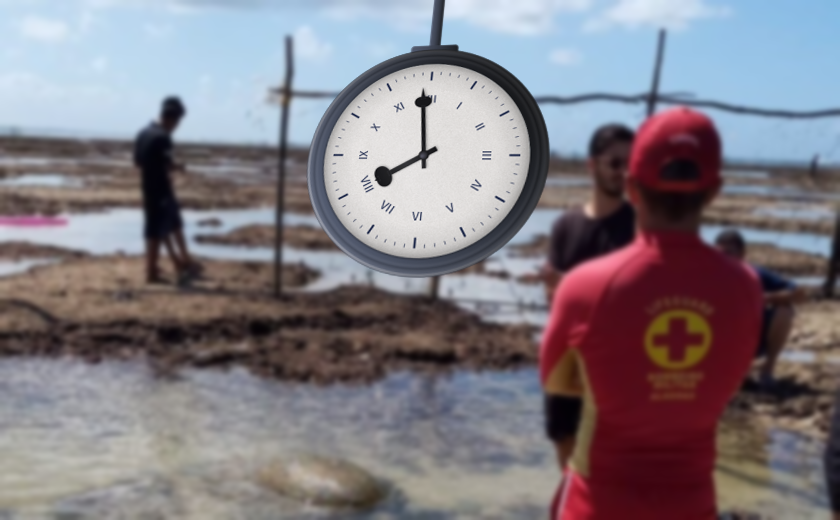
7:59
